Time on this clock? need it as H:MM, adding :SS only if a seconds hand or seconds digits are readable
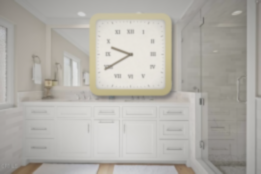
9:40
